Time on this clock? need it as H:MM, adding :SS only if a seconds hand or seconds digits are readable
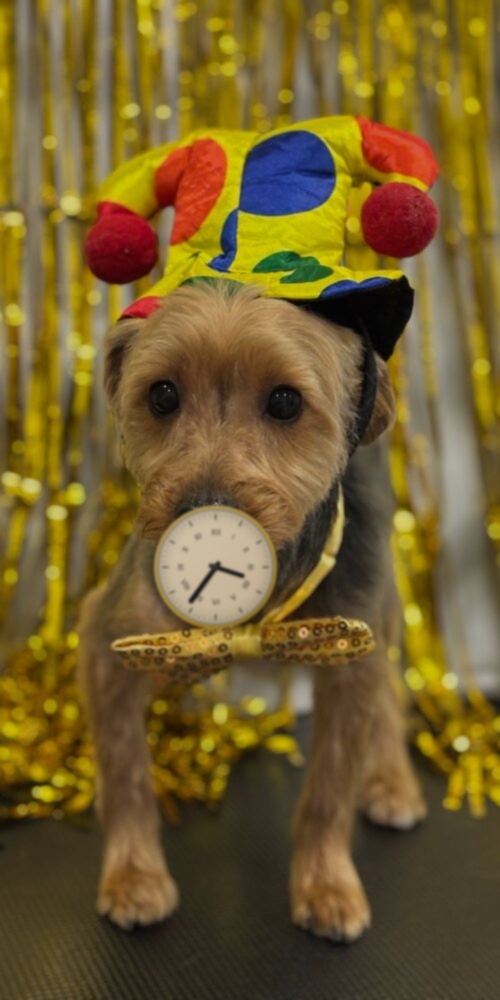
3:36
